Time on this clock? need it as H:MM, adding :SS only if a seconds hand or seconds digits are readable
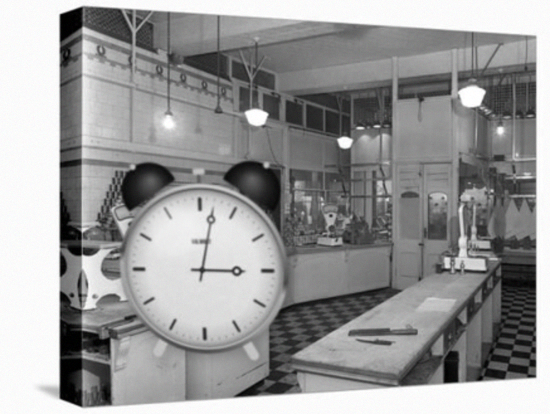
3:02
